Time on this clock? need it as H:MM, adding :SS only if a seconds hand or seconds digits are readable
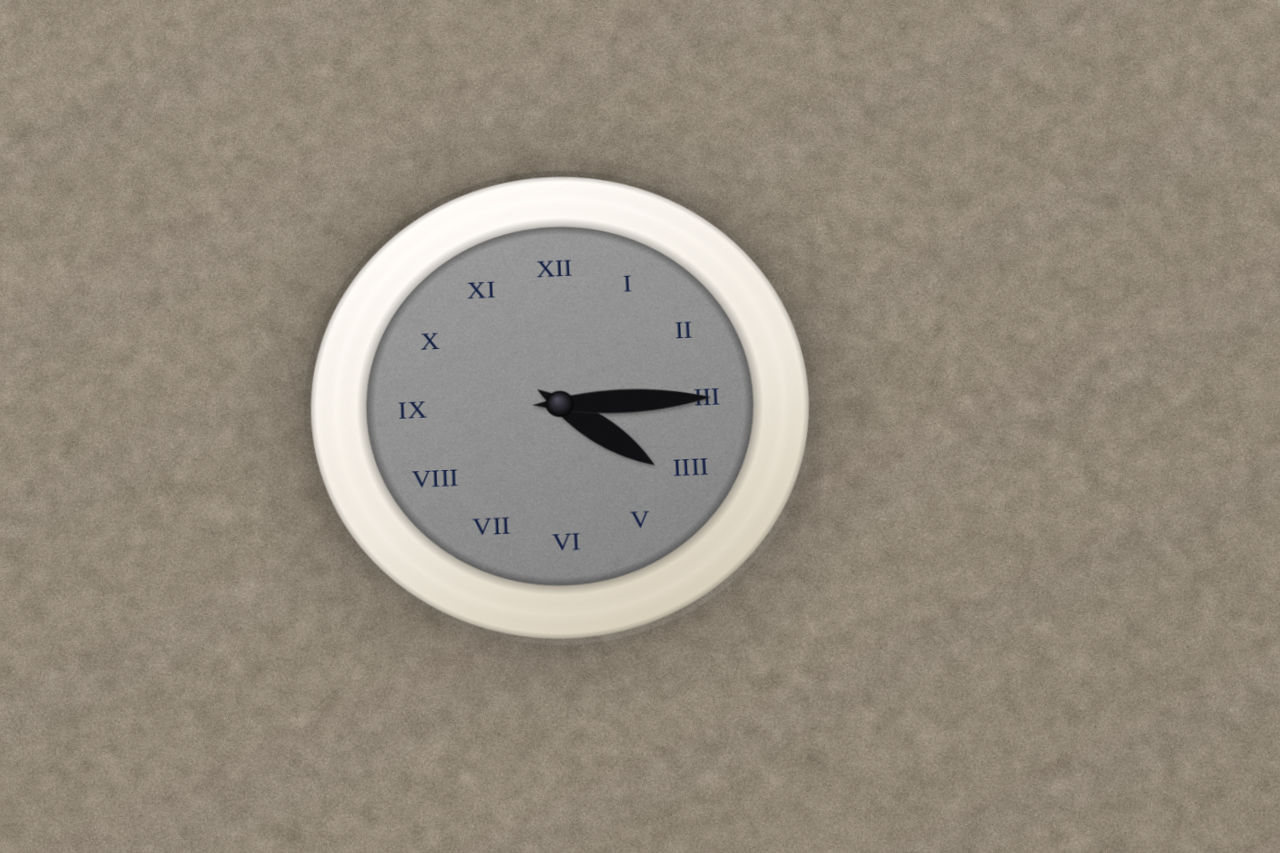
4:15
